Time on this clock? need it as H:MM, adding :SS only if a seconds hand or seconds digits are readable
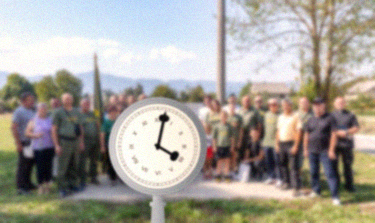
4:02
